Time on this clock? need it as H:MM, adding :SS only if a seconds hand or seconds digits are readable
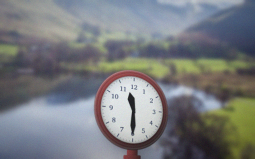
11:30
